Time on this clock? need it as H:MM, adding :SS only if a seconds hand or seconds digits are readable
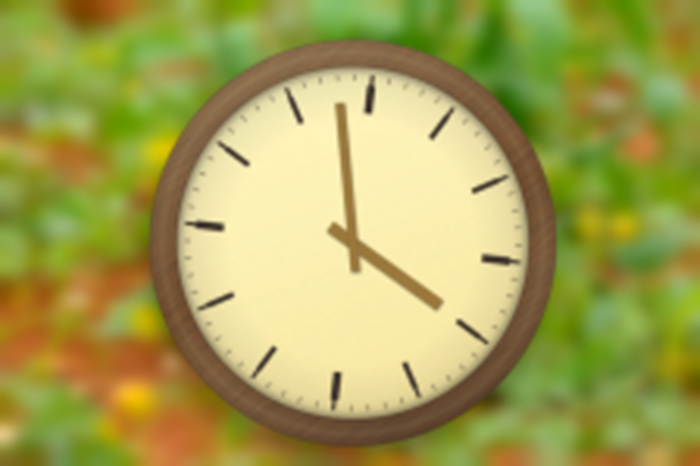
3:58
